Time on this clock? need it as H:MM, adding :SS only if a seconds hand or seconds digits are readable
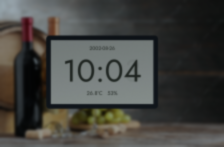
10:04
